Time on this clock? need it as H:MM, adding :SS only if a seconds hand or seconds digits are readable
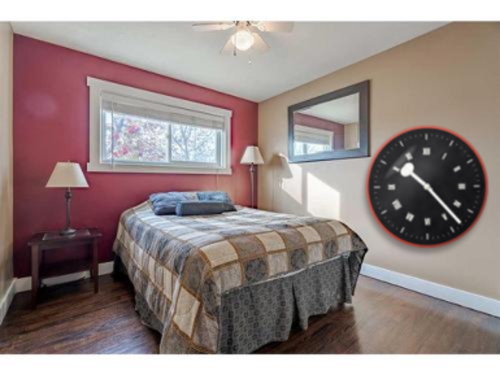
10:23
